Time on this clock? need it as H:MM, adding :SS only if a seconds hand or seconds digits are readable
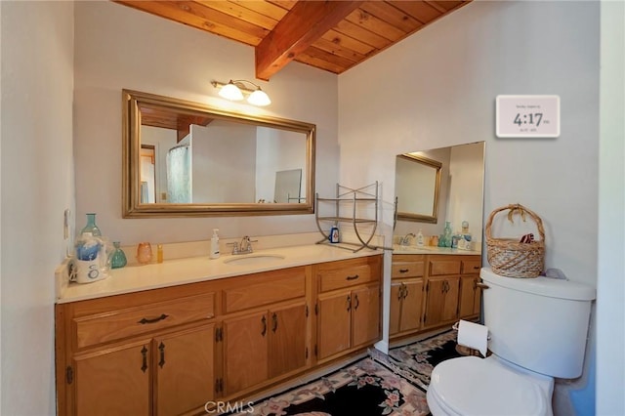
4:17
